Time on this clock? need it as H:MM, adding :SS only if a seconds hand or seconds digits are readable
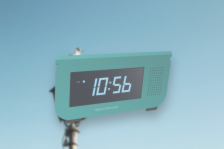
10:56
